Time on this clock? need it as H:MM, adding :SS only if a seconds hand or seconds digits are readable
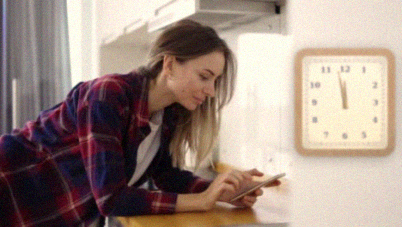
11:58
